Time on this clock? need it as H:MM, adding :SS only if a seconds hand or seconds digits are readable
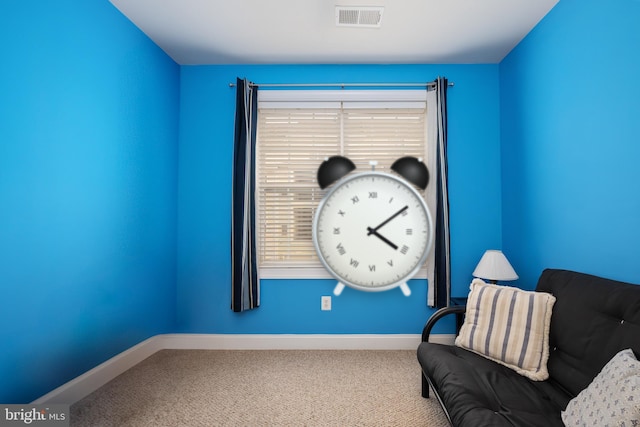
4:09
